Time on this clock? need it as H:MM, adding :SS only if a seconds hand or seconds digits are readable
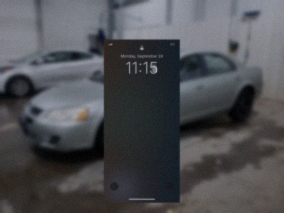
11:15
